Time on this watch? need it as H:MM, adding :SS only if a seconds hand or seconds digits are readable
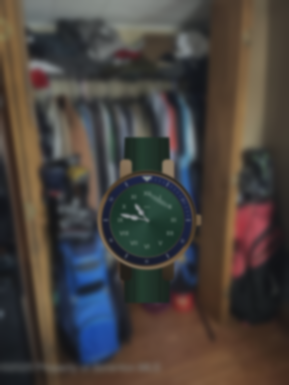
10:47
